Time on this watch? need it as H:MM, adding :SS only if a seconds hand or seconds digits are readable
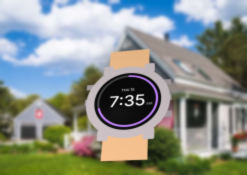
7:35
